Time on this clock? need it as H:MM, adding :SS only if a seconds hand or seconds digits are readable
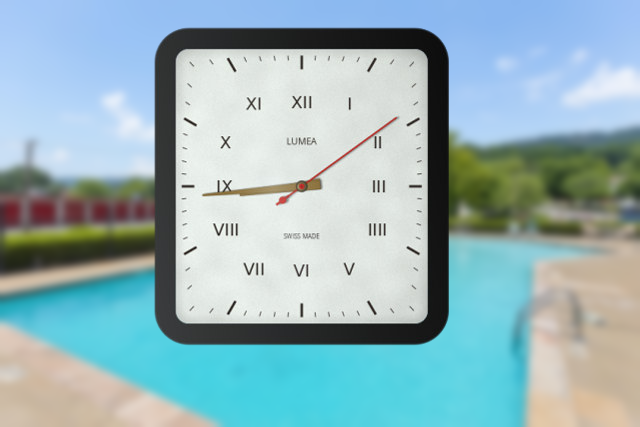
8:44:09
